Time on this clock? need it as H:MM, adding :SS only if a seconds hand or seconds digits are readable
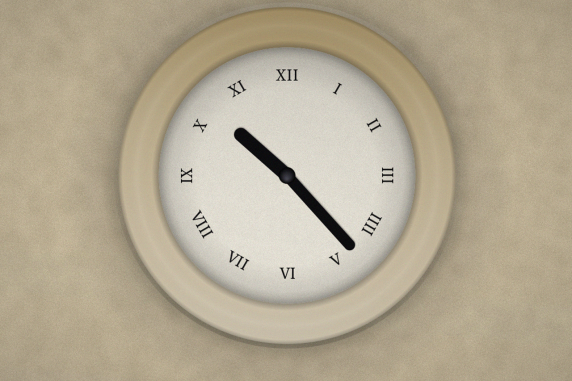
10:23
